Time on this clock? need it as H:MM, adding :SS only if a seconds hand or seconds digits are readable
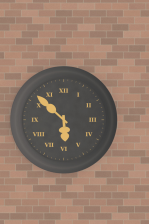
5:52
